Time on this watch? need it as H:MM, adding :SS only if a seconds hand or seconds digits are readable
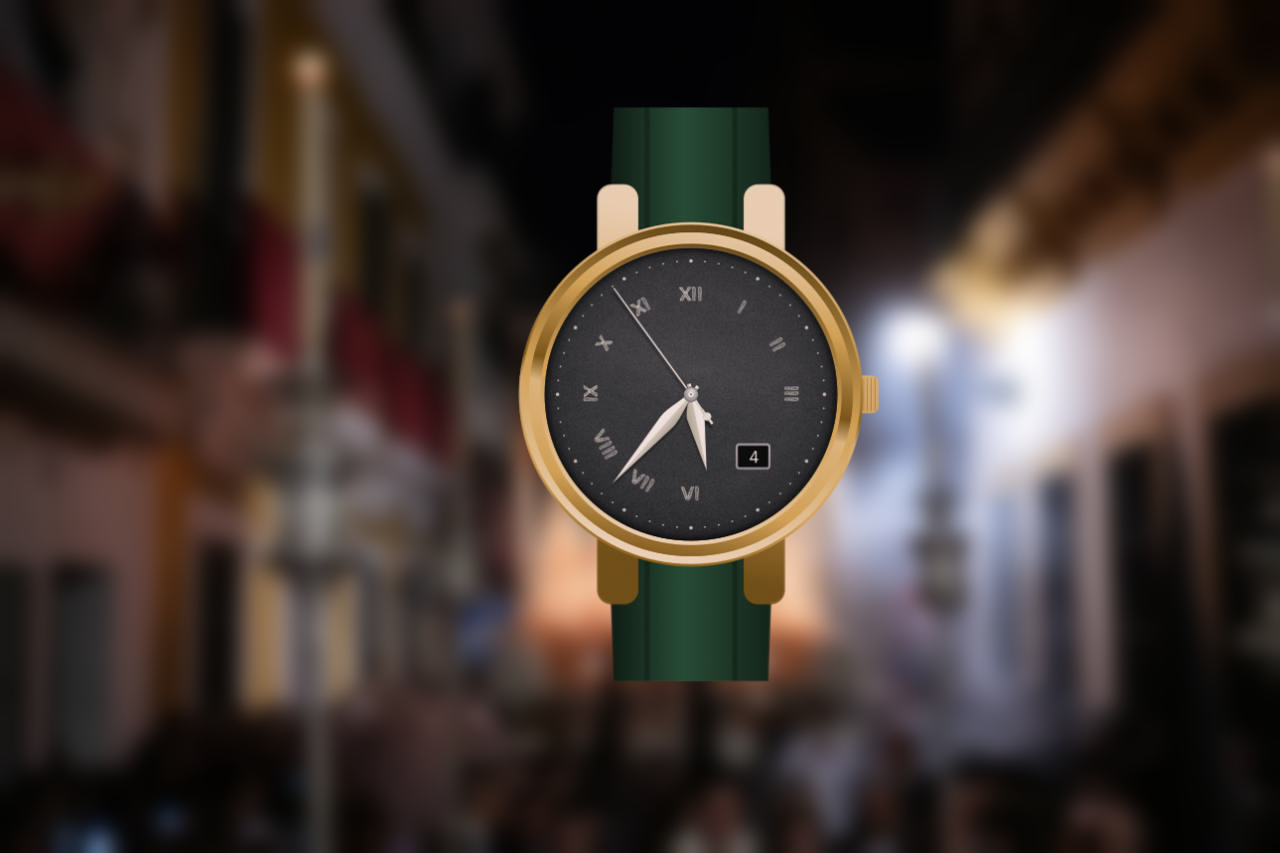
5:36:54
